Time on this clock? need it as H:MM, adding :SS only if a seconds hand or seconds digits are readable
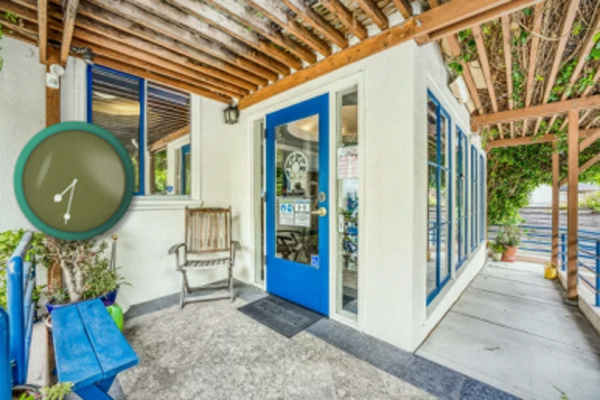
7:32
